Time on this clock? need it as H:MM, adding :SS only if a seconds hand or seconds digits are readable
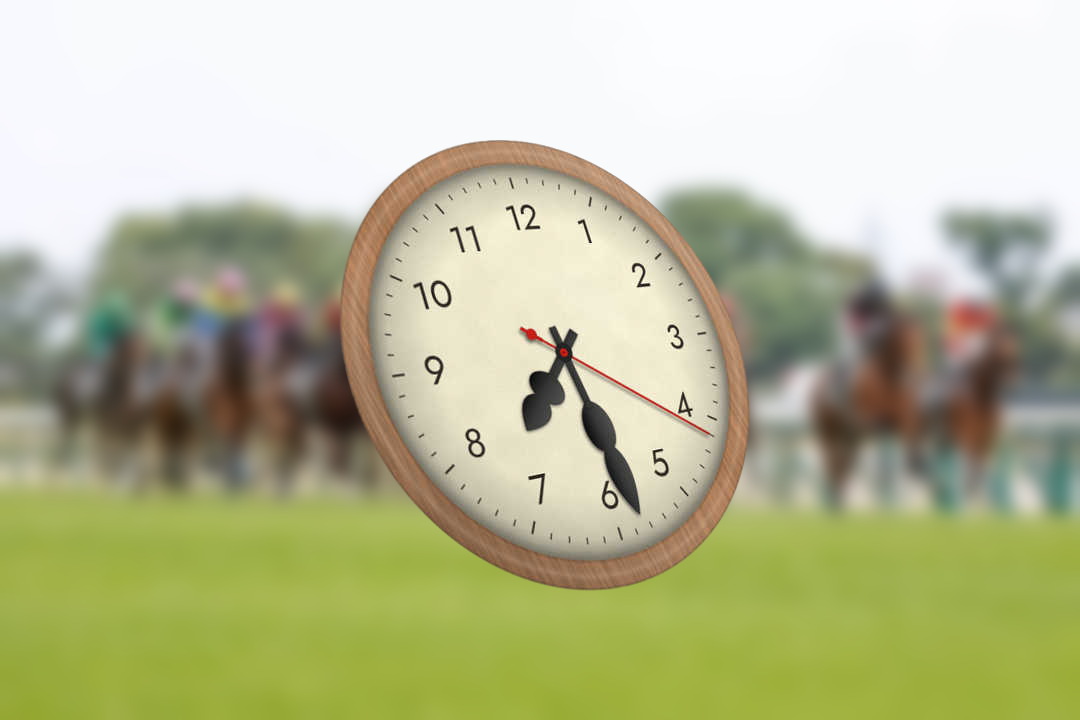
7:28:21
